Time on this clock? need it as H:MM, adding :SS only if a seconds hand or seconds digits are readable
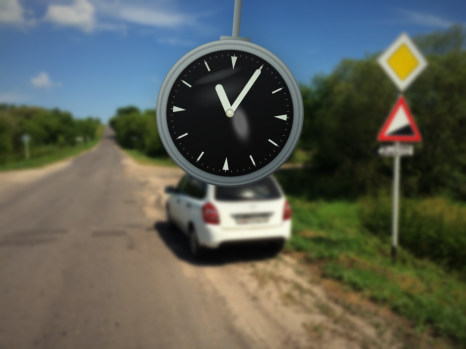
11:05
